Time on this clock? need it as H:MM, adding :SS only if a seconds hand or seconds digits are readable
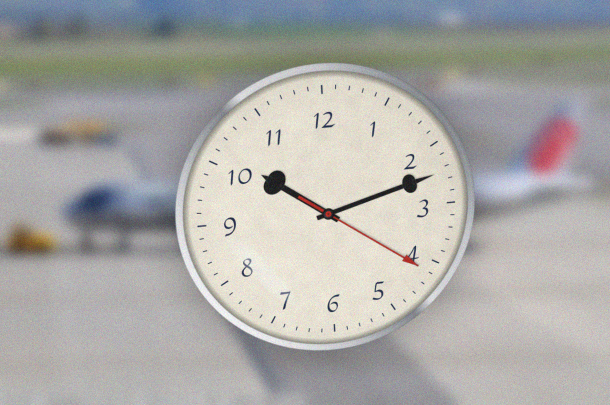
10:12:21
